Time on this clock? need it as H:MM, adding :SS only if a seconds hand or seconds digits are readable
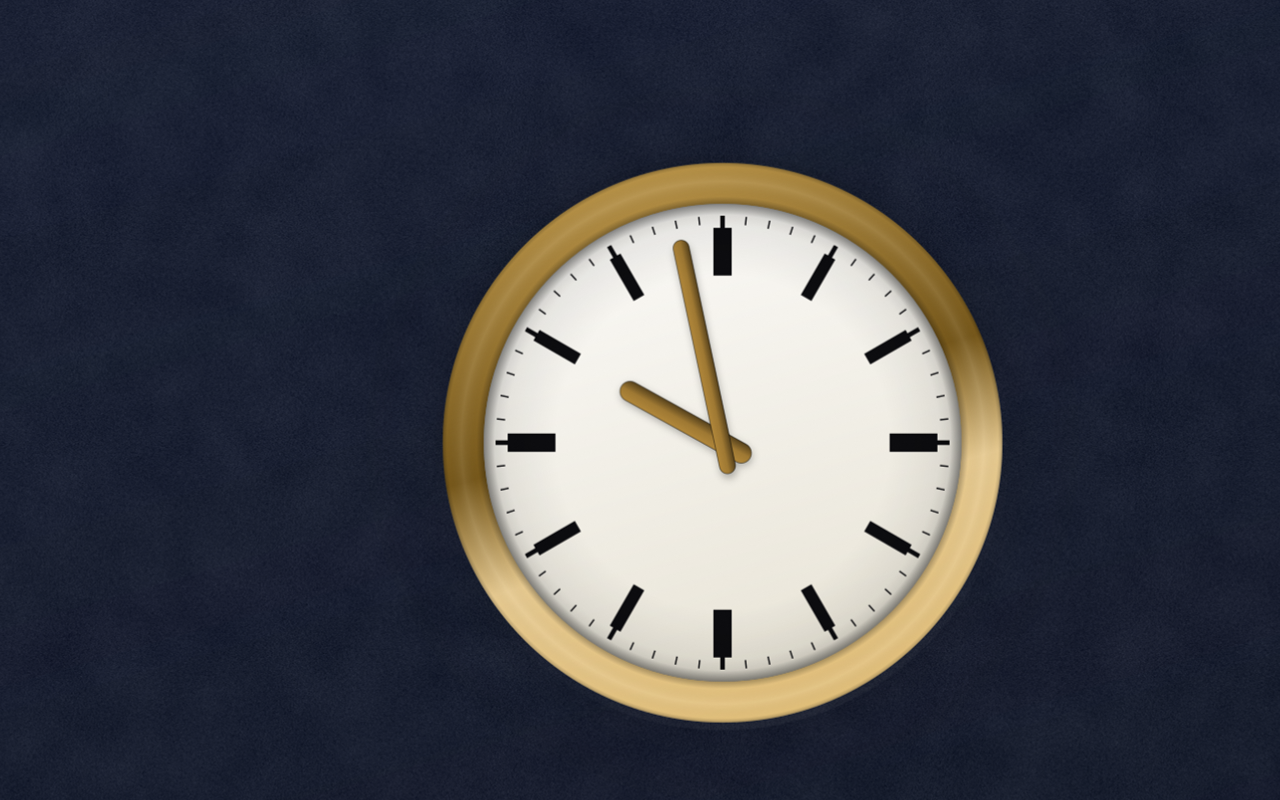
9:58
